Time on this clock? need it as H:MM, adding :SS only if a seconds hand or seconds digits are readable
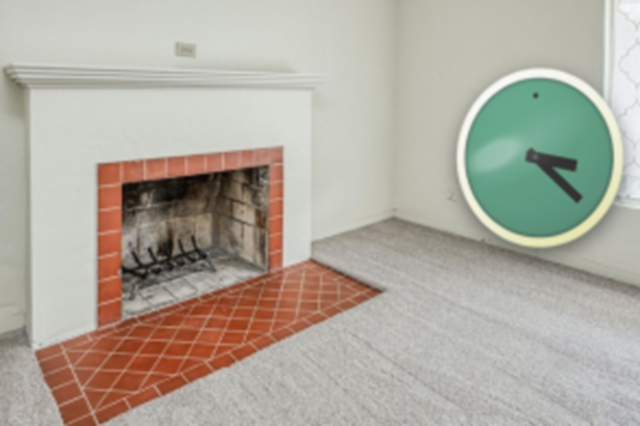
3:22
